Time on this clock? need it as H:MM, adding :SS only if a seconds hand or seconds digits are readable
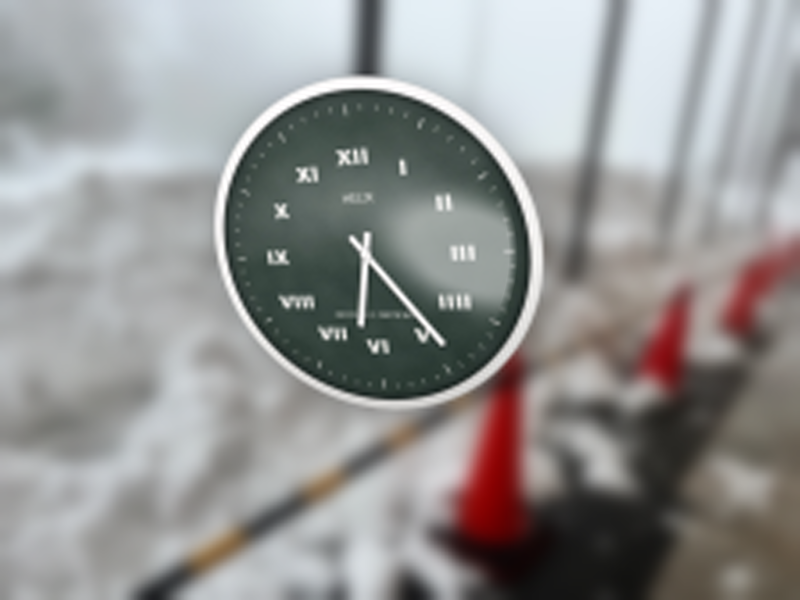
6:24
